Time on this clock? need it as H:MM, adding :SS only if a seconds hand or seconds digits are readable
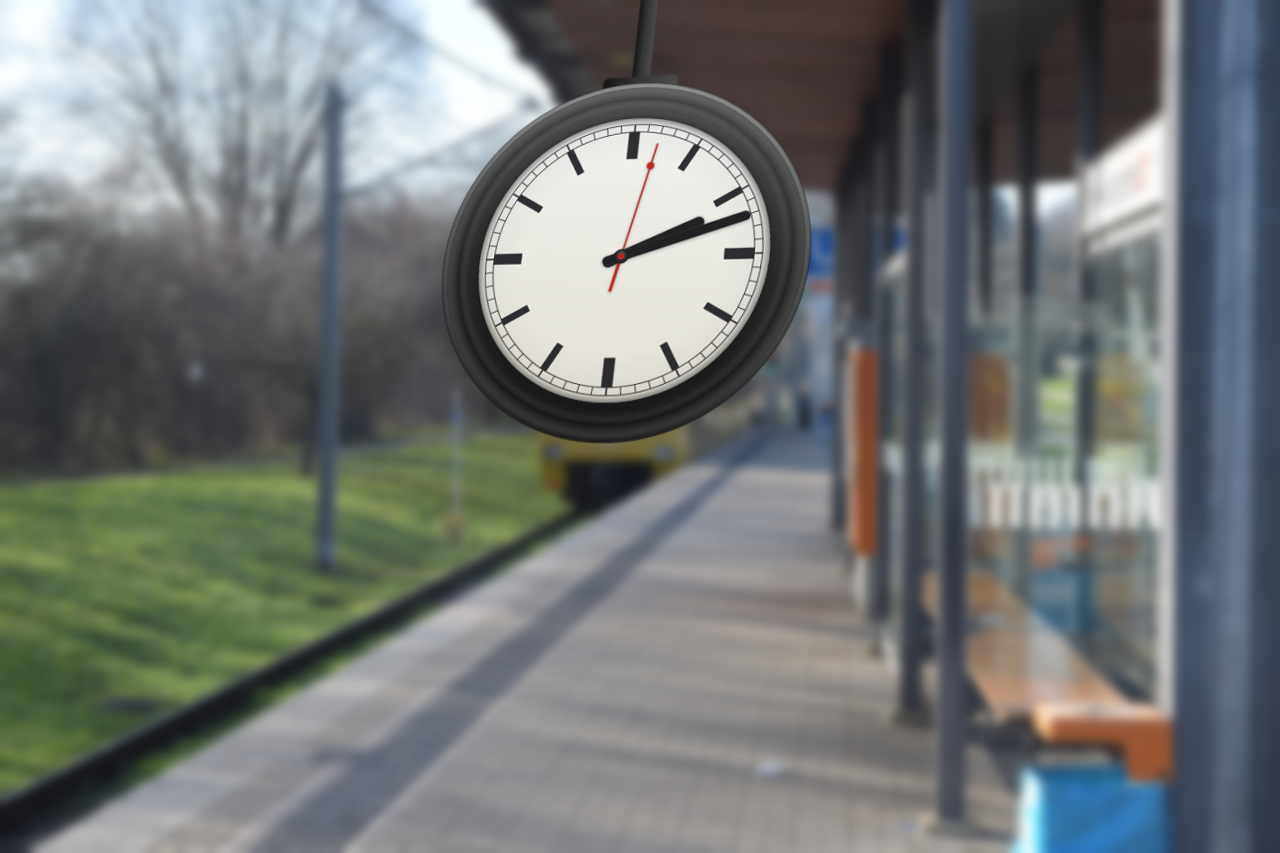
2:12:02
